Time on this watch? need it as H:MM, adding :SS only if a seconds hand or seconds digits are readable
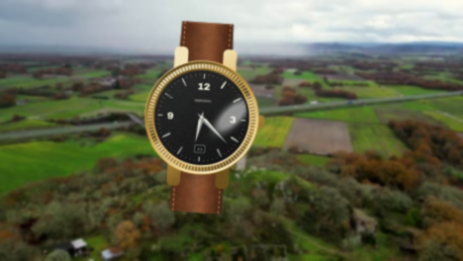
6:22
